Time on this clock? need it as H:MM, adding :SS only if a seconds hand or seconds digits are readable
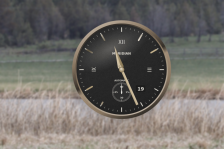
11:26
